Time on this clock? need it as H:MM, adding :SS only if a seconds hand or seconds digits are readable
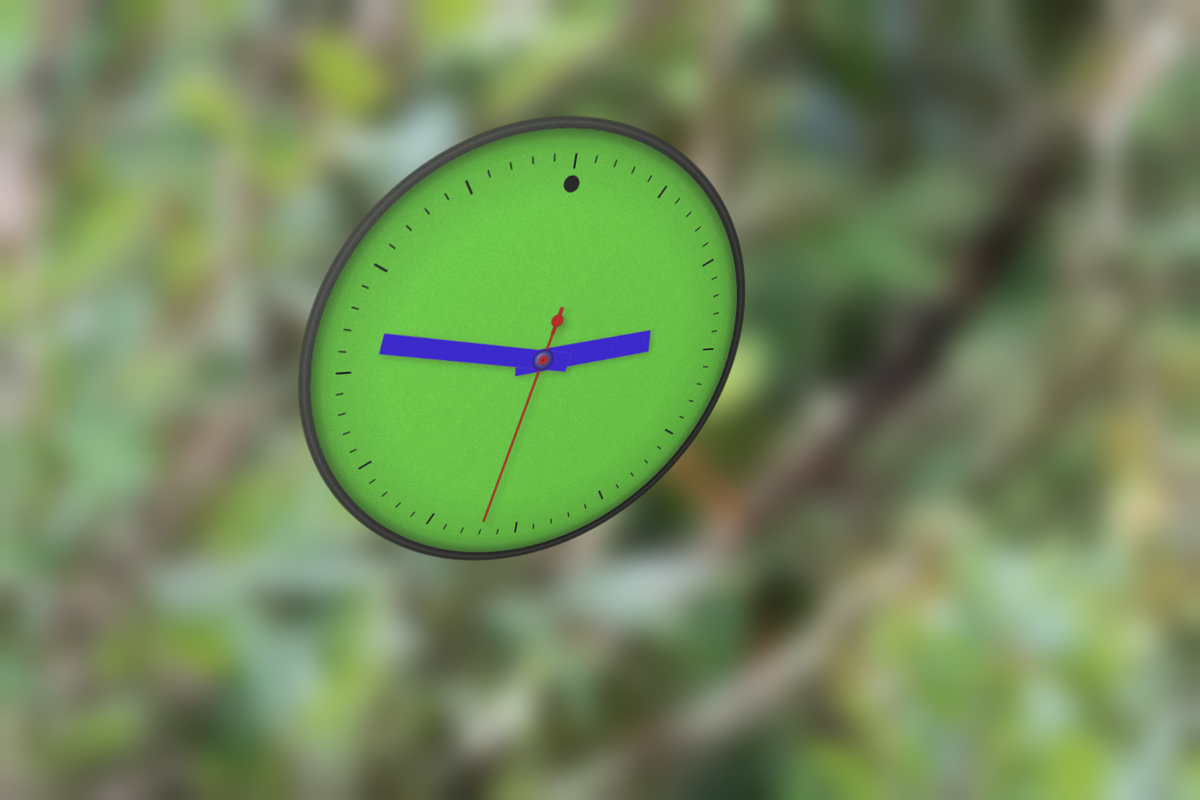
2:46:32
